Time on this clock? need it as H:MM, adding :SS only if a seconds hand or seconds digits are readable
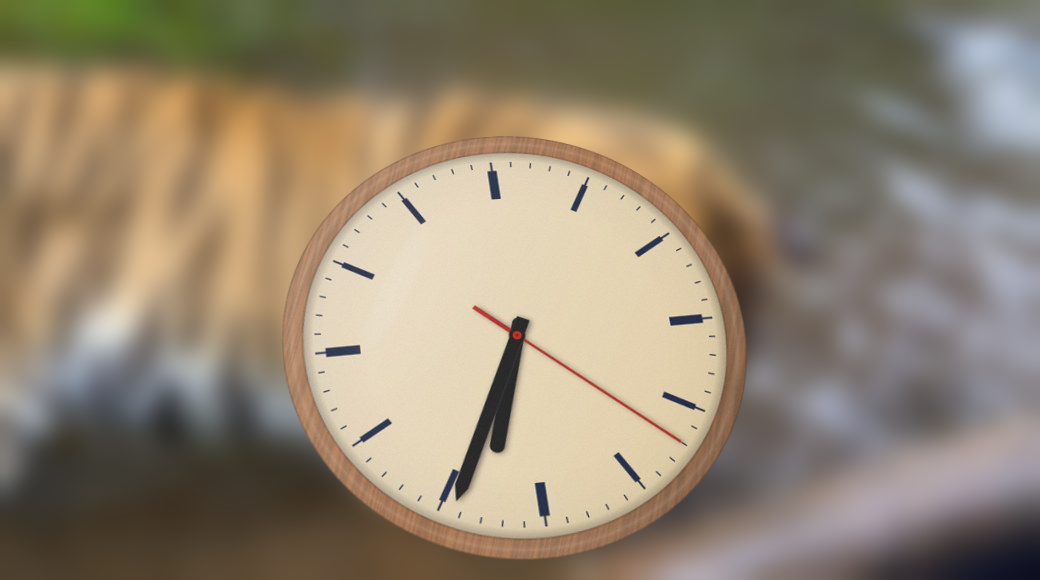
6:34:22
